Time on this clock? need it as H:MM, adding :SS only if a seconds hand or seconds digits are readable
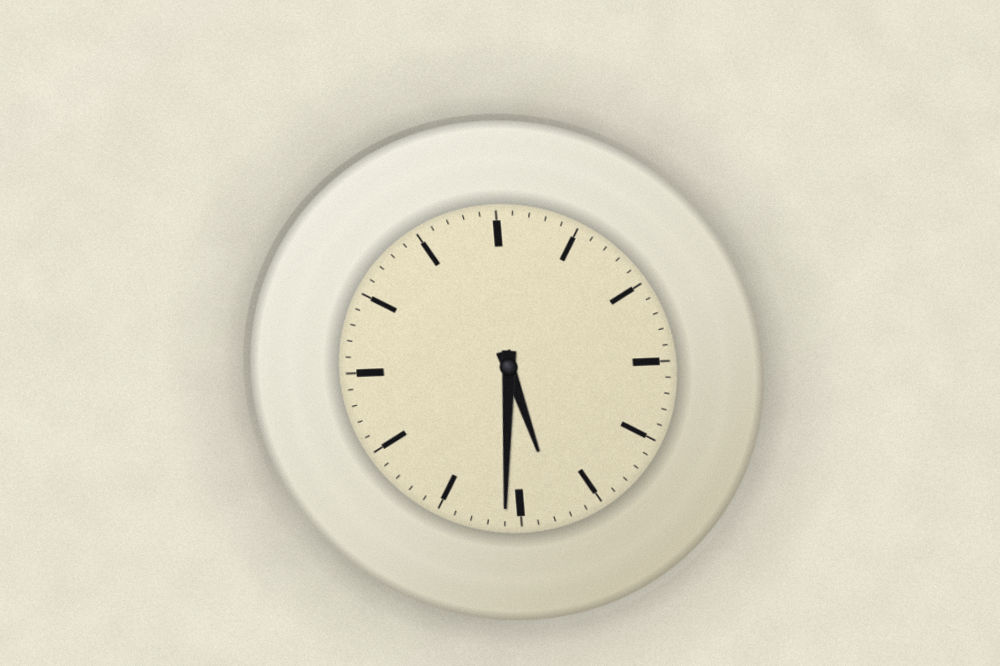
5:31
